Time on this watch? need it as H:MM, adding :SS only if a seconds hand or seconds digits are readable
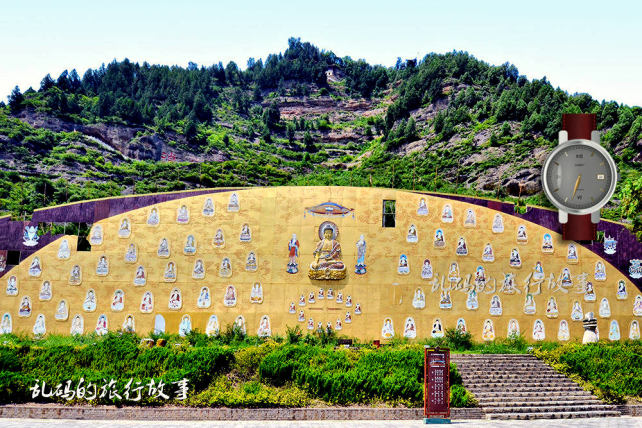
6:33
